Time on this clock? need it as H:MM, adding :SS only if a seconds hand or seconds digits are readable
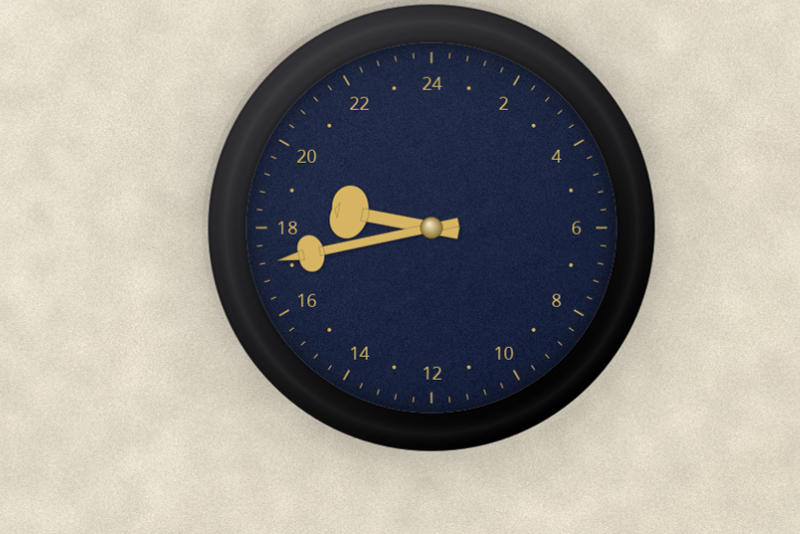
18:43
